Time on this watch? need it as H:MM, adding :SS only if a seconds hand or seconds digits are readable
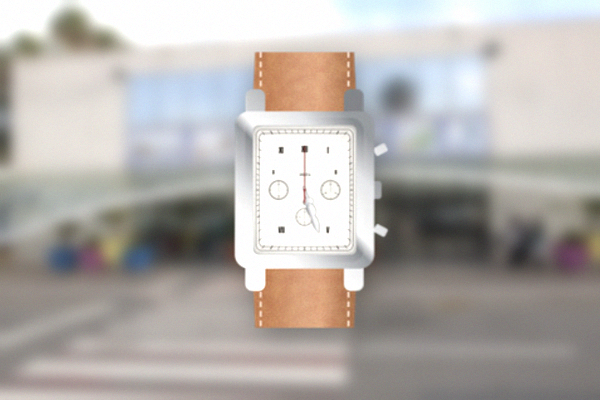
5:27
